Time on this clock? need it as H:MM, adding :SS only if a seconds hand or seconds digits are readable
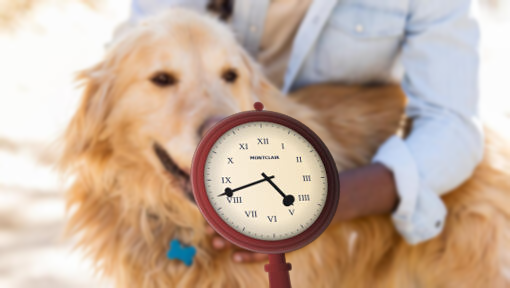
4:42
